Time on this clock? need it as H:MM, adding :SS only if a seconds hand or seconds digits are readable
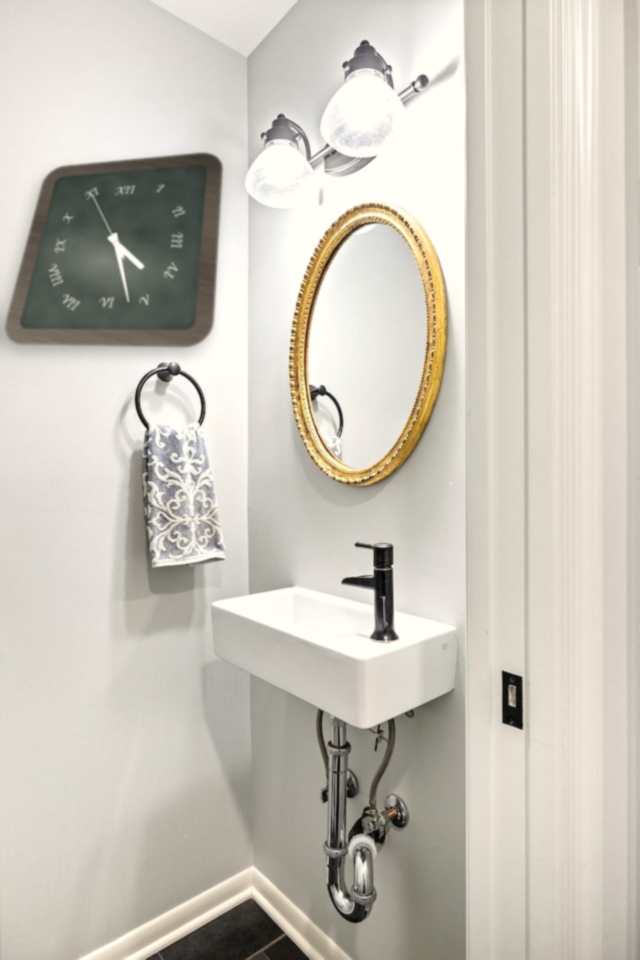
4:26:55
